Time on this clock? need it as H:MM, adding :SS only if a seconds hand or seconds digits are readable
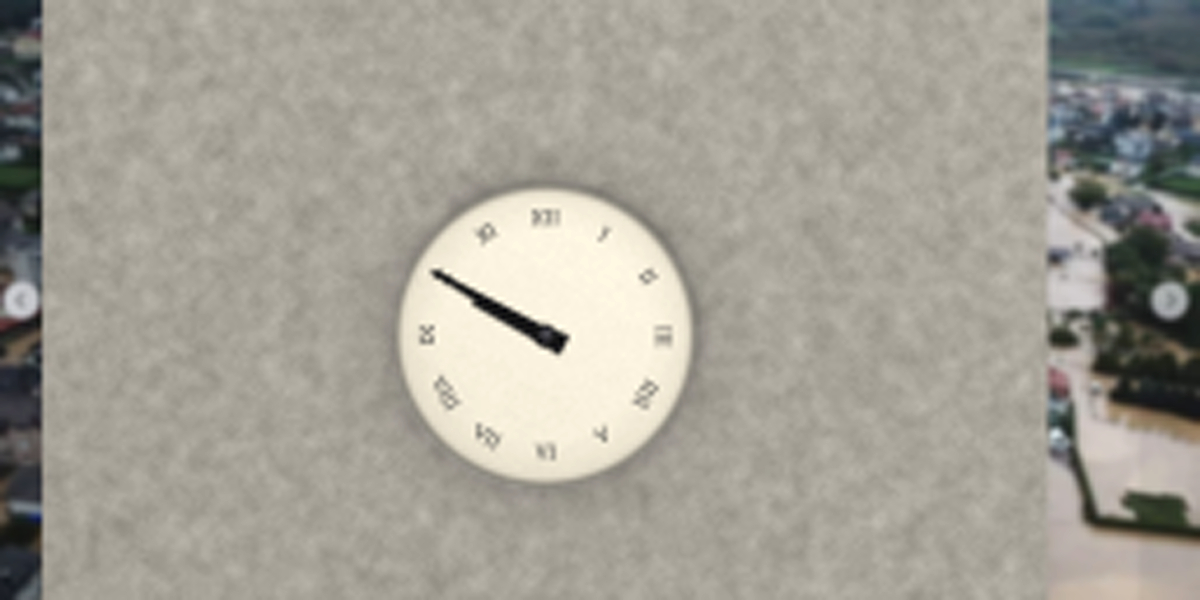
9:50
